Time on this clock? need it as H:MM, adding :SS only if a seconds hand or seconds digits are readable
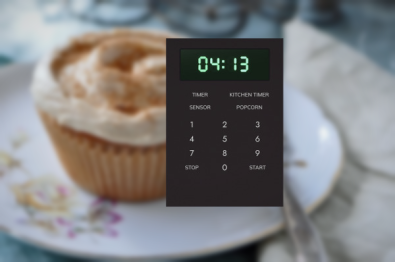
4:13
